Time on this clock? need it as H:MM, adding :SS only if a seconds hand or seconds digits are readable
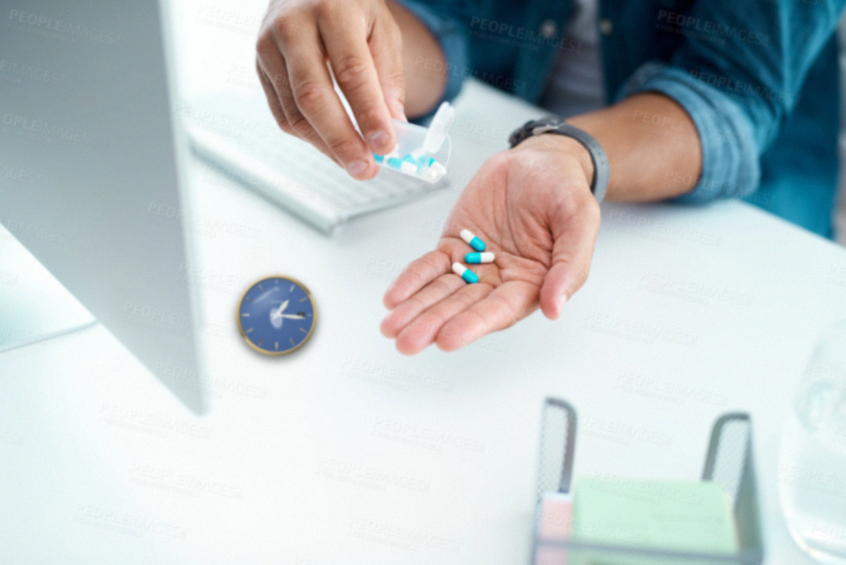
1:16
